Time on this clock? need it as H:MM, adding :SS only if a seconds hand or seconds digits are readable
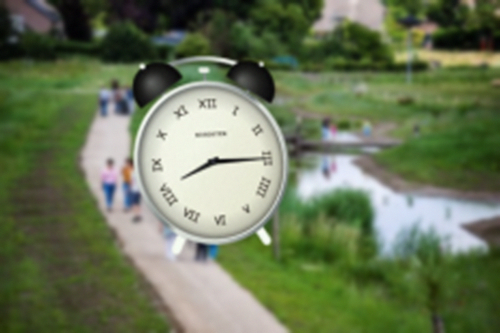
8:15
